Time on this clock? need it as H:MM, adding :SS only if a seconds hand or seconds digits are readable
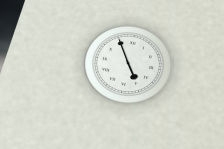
4:55
